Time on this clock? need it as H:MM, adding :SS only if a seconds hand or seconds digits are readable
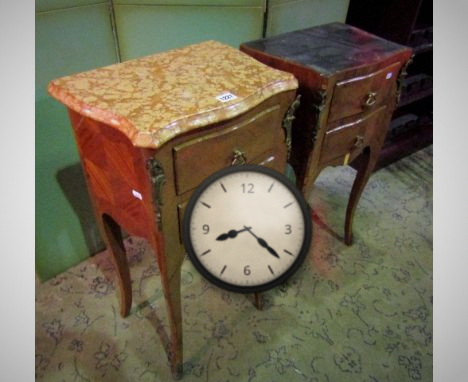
8:22
